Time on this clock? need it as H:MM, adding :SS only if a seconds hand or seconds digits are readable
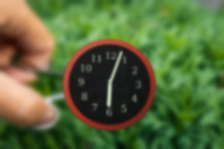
6:03
